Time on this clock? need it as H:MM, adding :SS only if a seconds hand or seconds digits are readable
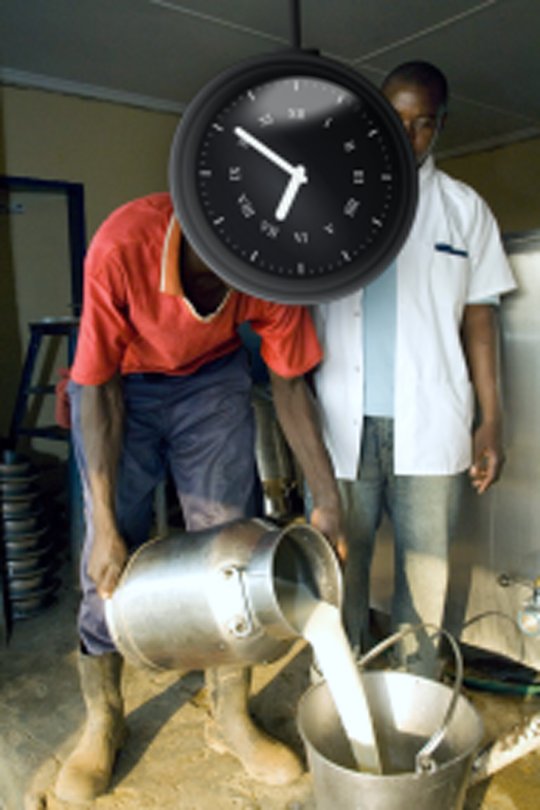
6:51
